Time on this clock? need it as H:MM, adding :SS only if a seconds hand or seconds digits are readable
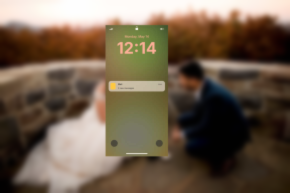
12:14
